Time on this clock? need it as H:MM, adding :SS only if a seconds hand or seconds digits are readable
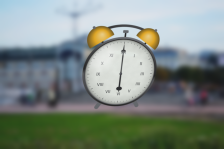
6:00
